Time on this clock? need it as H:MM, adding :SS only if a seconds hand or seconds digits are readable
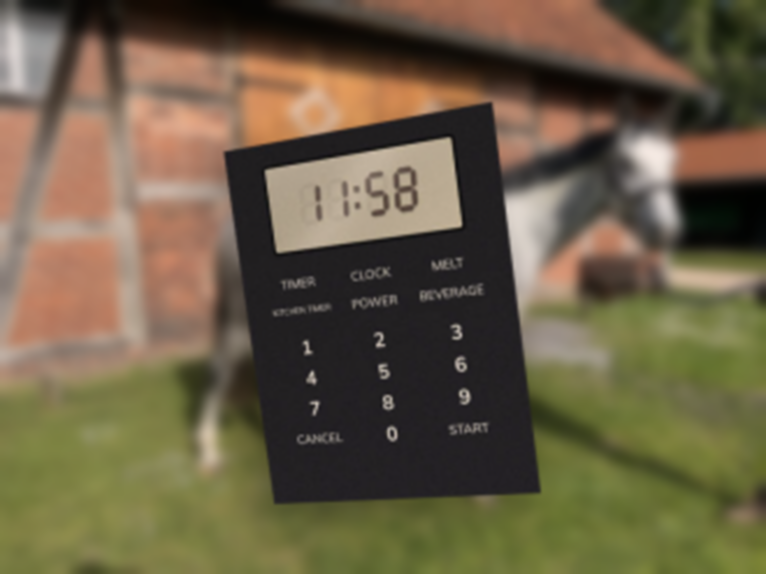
11:58
